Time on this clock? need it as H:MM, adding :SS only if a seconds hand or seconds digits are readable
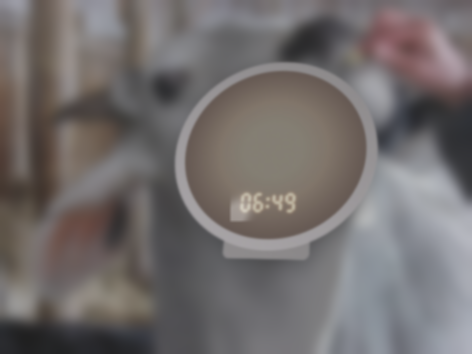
6:49
